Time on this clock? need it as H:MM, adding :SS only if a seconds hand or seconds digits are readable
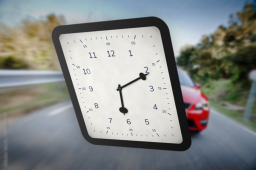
6:11
